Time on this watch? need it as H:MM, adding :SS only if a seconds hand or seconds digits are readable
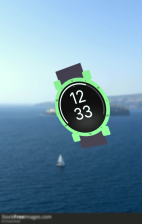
12:33
